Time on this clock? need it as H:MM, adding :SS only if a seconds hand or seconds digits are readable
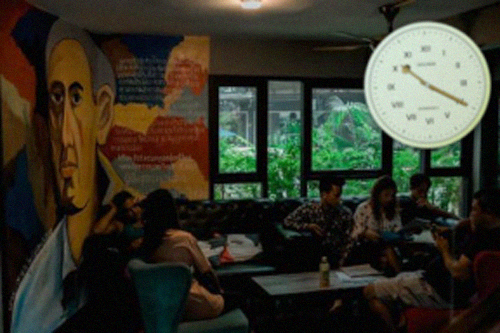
10:20
